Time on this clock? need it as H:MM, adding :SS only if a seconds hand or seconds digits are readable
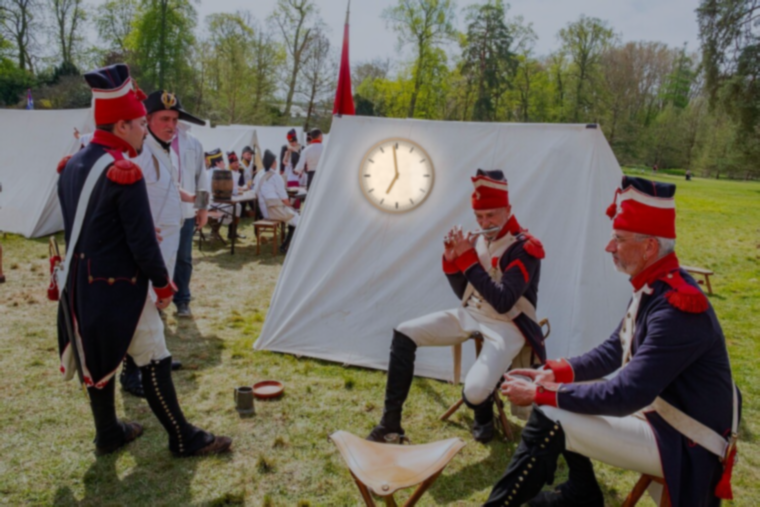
6:59
